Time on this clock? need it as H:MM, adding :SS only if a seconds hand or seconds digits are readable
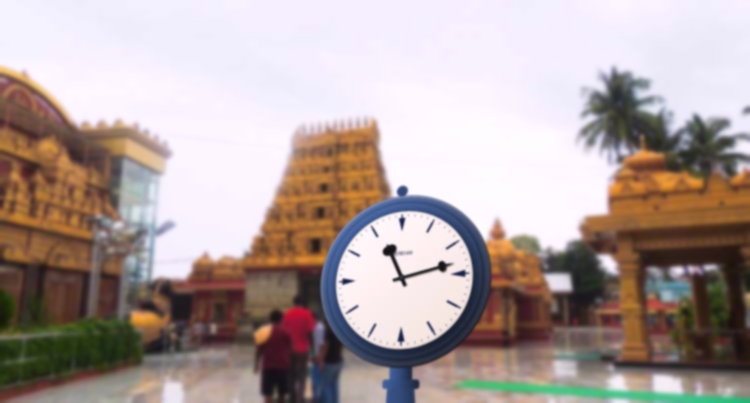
11:13
